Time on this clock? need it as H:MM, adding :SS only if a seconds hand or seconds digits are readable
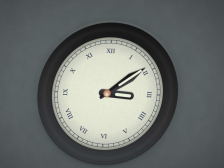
3:09
